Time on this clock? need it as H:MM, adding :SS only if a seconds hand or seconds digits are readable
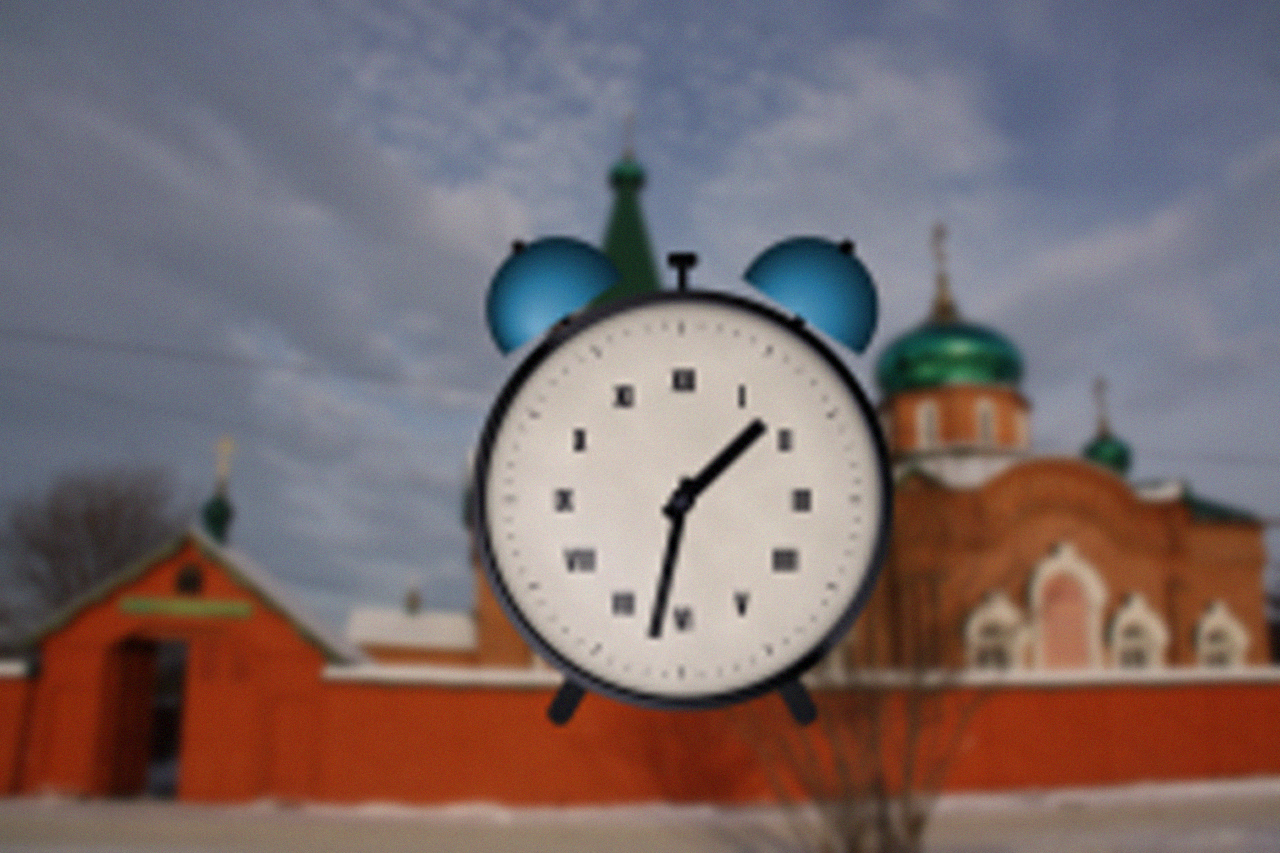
1:32
